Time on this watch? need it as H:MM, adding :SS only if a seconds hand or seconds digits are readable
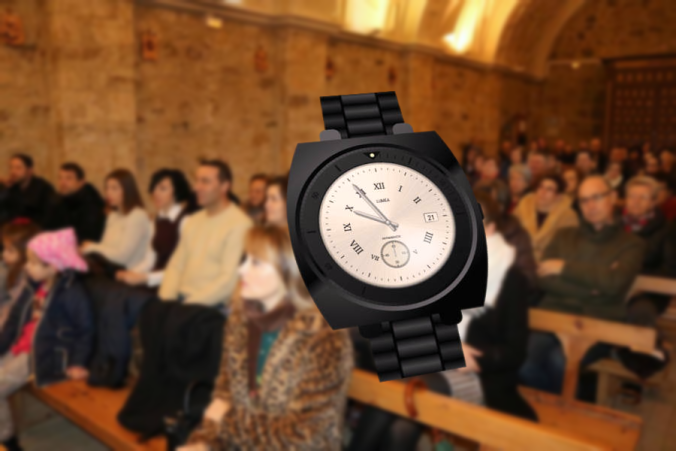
9:55
